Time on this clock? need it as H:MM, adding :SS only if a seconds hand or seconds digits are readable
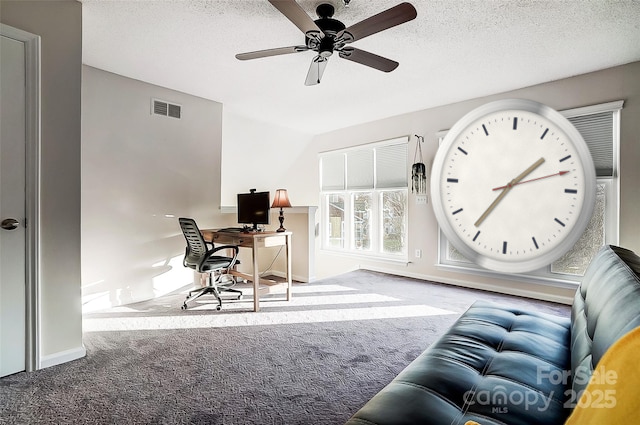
1:36:12
